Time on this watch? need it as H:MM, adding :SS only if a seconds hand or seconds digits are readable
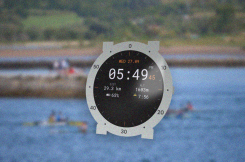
5:49
